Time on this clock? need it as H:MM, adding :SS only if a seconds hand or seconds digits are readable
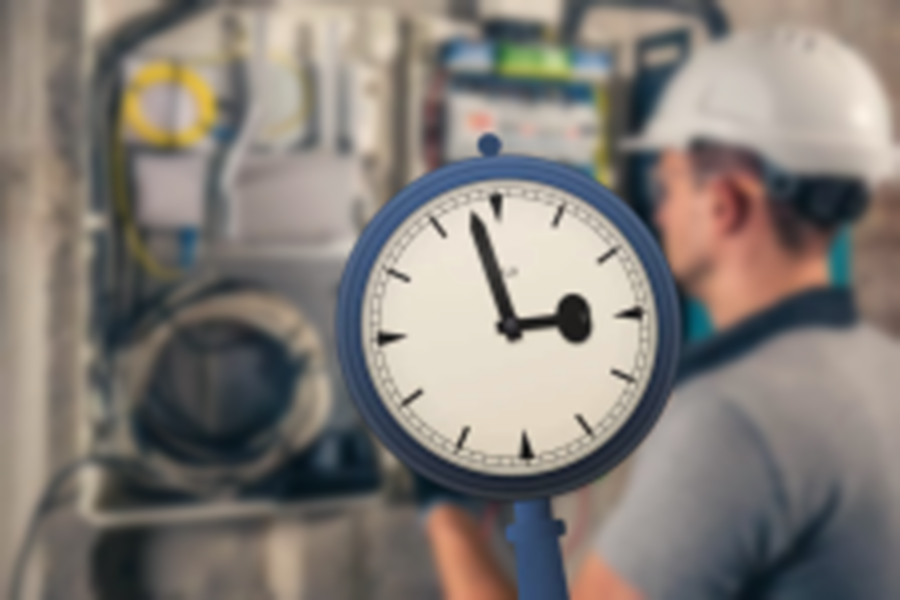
2:58
